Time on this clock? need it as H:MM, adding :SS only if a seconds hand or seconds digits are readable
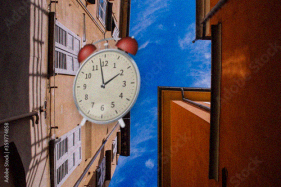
1:58
